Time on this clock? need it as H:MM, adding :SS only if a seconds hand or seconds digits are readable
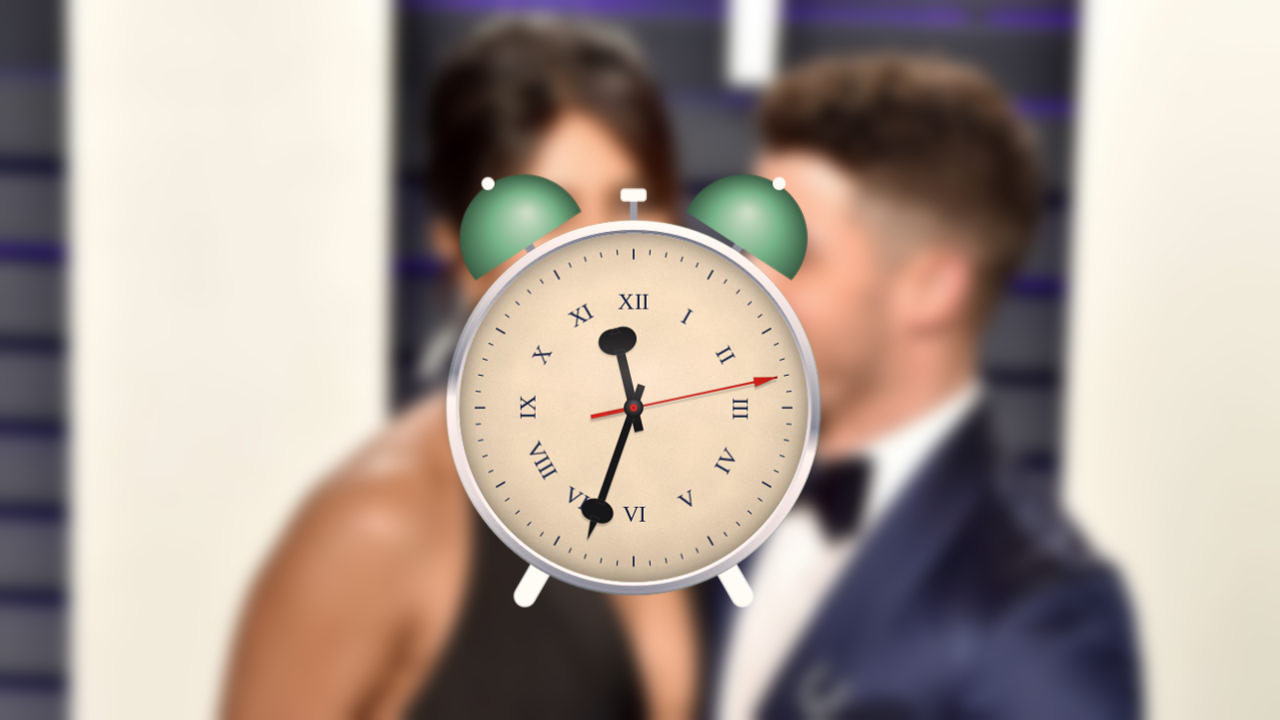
11:33:13
